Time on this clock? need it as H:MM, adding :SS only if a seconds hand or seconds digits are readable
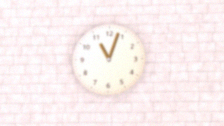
11:03
